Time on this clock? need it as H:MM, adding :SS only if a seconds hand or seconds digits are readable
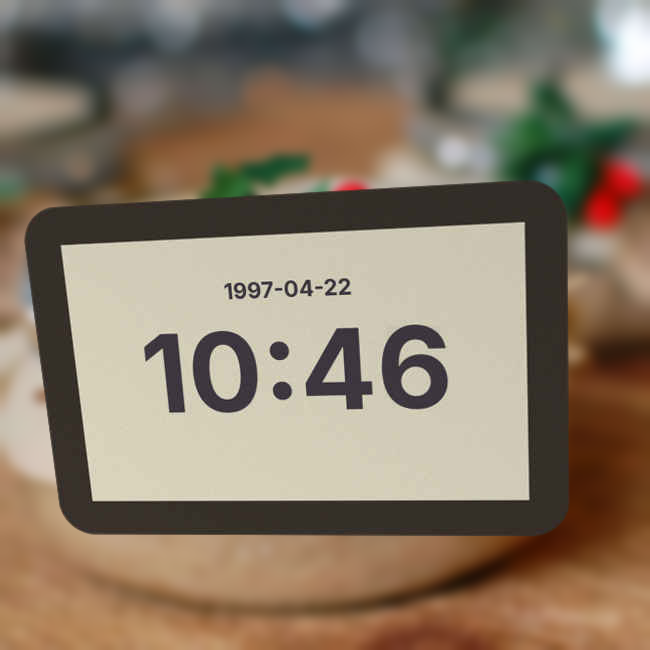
10:46
